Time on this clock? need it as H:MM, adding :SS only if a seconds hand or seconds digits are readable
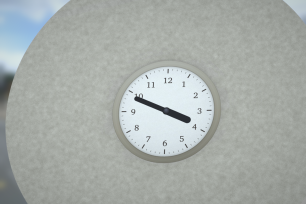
3:49
